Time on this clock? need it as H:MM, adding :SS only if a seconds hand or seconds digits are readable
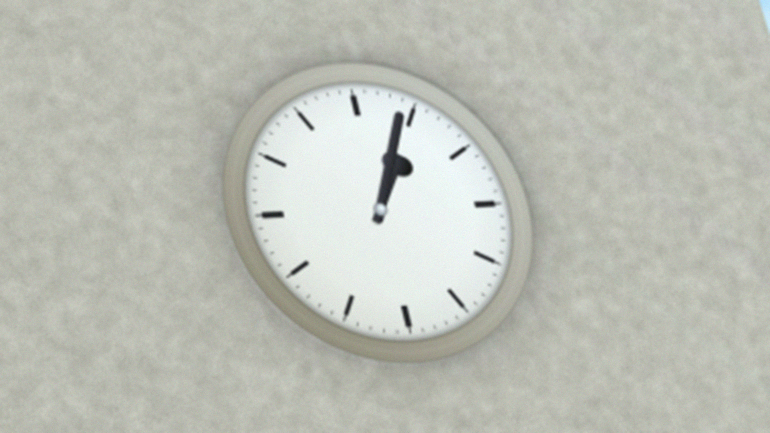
1:04
